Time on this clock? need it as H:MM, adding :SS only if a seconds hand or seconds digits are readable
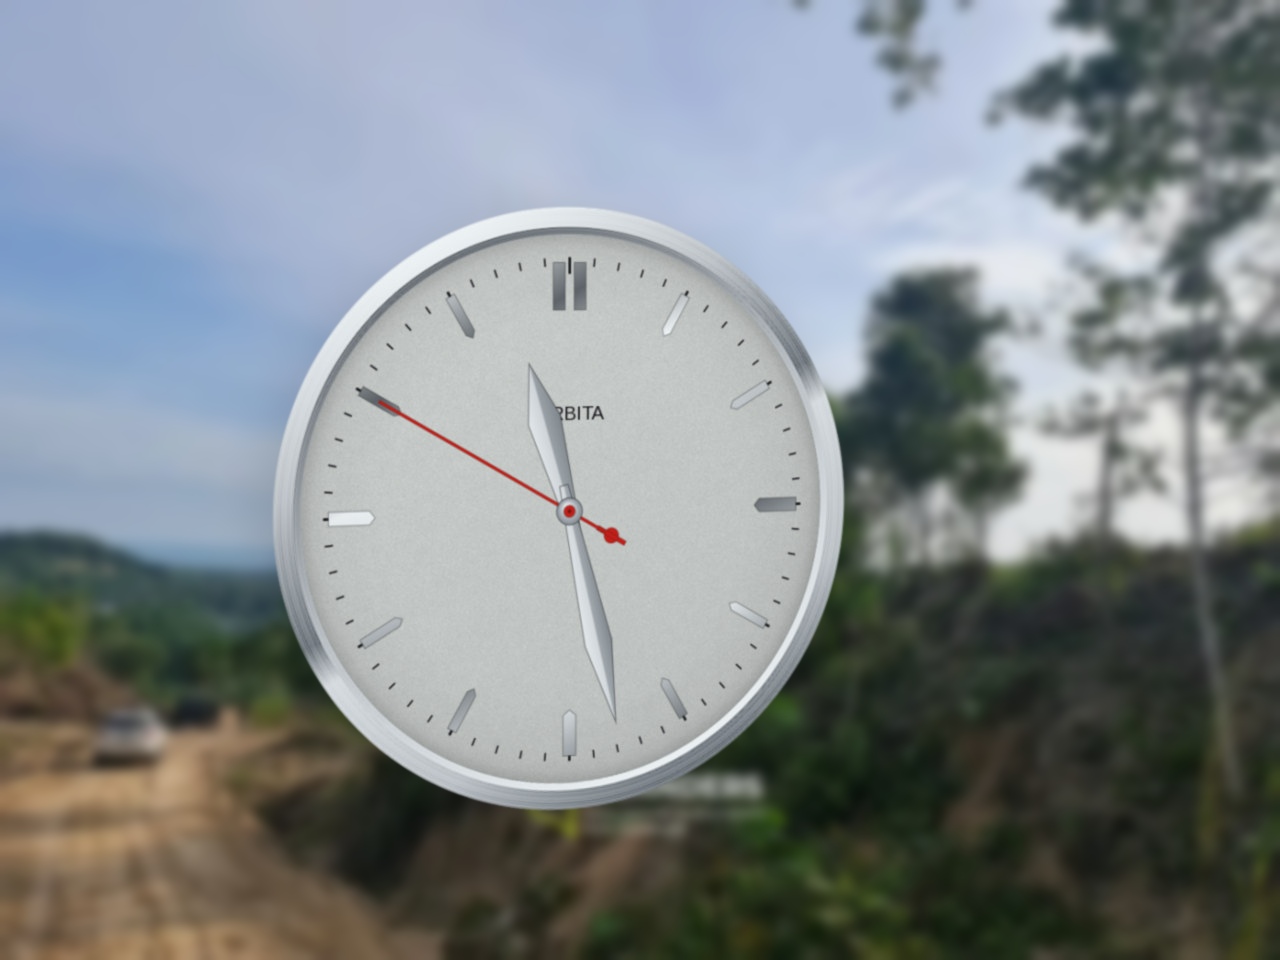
11:27:50
